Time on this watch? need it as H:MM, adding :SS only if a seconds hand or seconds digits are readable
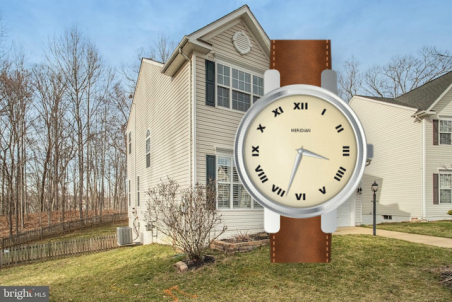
3:33
